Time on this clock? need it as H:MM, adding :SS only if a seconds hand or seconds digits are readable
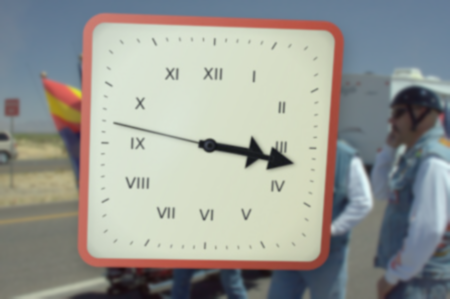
3:16:47
